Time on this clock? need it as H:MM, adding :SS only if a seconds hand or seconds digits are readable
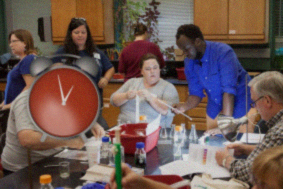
12:58
